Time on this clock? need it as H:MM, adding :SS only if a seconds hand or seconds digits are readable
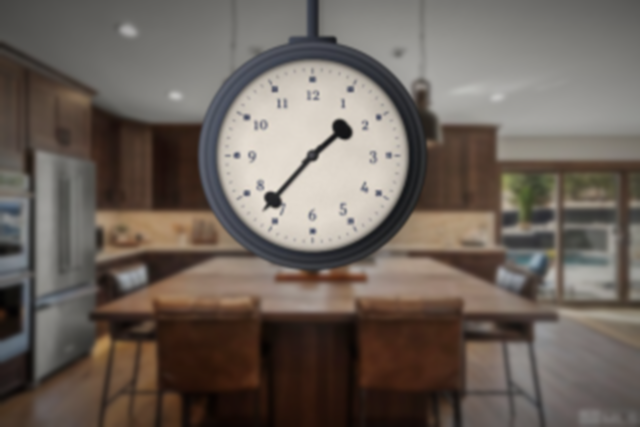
1:37
